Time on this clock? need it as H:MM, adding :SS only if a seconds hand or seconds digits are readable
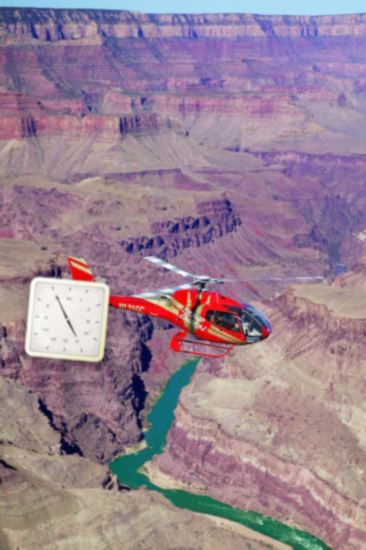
4:55
